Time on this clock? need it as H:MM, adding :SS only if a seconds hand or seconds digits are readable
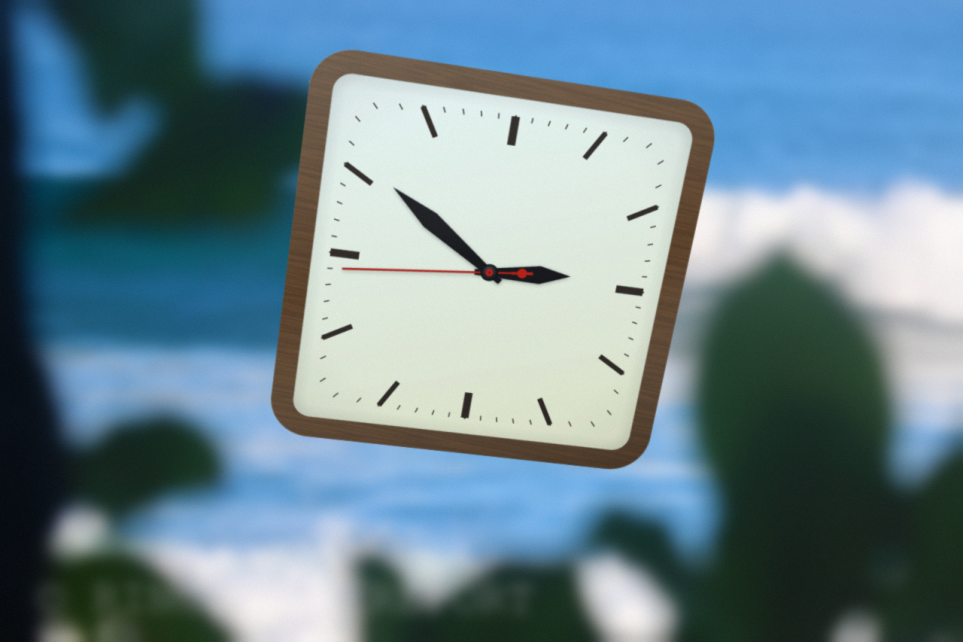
2:50:44
